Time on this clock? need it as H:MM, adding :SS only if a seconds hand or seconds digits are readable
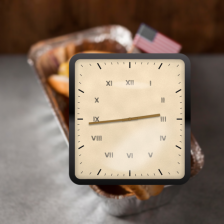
2:44
